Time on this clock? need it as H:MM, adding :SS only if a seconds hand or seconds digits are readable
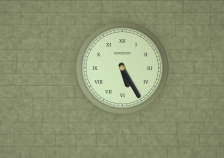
5:25
